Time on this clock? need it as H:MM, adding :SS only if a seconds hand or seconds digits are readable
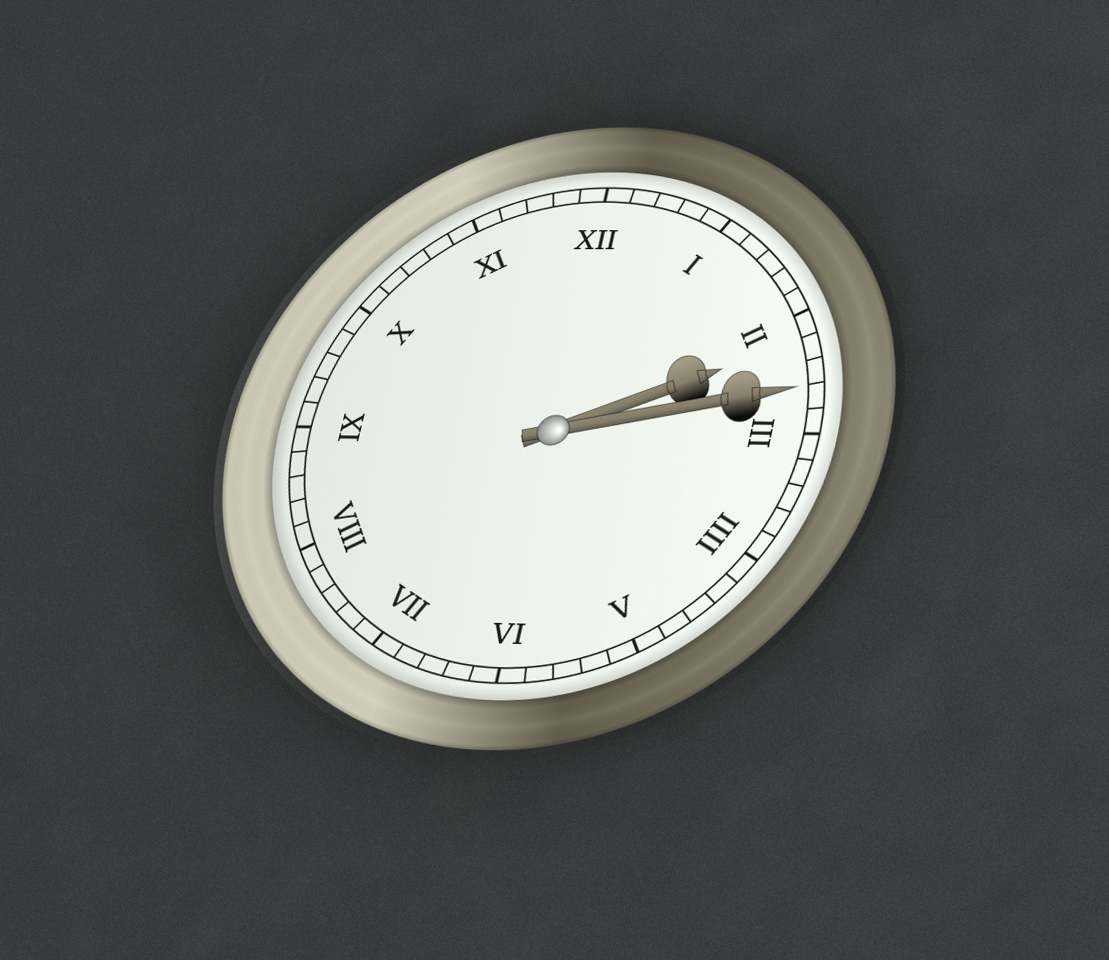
2:13
